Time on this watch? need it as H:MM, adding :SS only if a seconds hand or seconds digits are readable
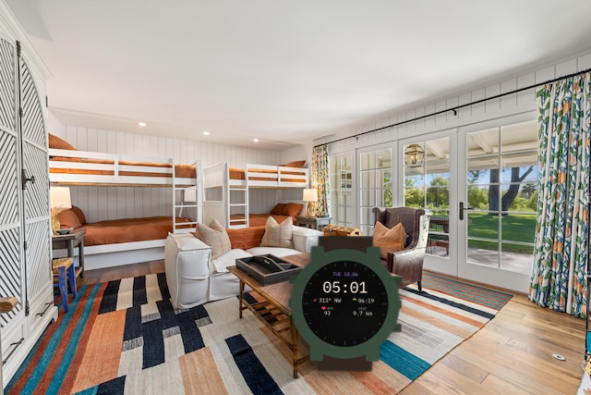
5:01
